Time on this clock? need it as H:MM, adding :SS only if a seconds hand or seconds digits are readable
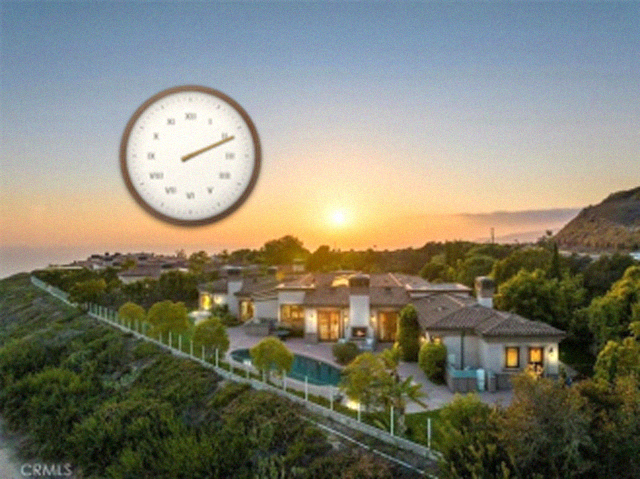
2:11
